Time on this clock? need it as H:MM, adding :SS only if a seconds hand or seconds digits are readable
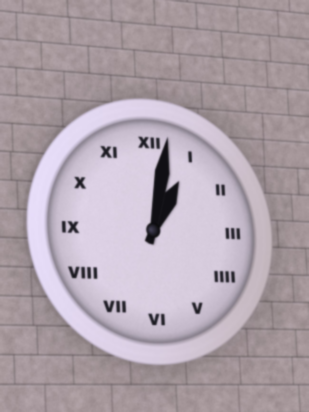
1:02
